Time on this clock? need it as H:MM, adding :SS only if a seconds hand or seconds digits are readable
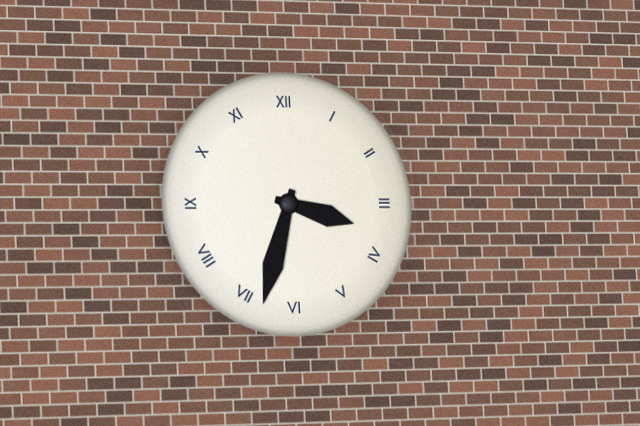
3:33
